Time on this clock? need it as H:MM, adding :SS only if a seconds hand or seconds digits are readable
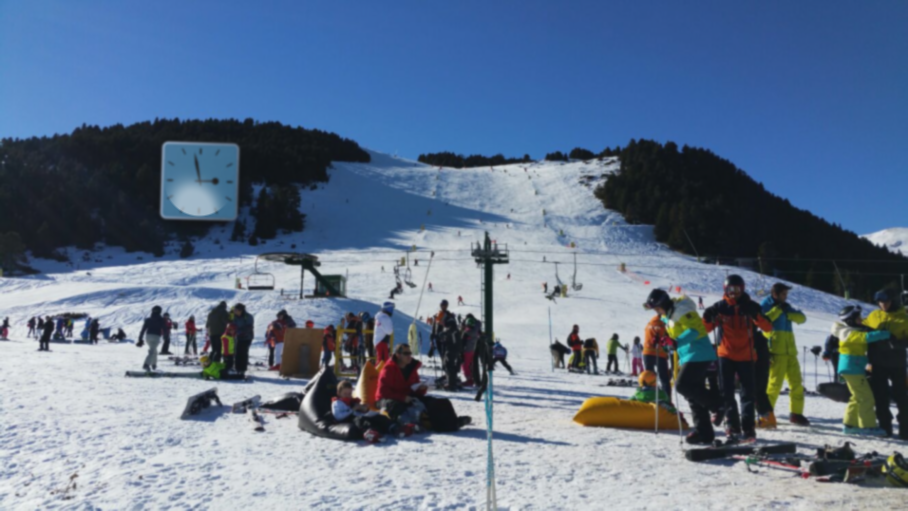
2:58
